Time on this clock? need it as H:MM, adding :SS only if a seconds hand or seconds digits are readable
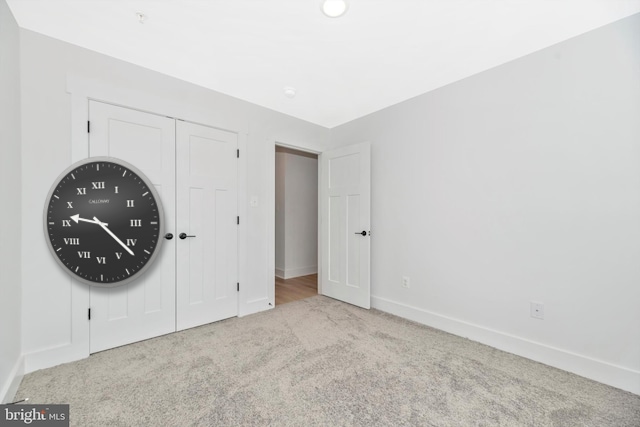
9:22
